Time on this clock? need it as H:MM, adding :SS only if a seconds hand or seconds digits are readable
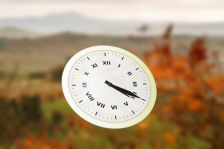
4:20
